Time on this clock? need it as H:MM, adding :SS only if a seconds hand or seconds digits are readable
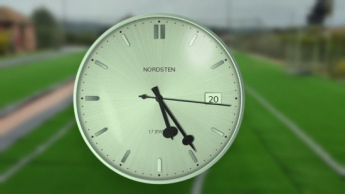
5:24:16
